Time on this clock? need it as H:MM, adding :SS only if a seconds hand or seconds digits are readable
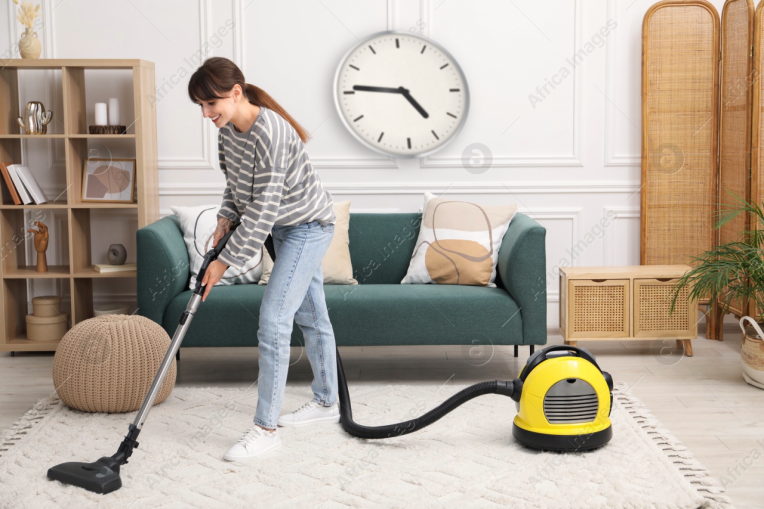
4:46
